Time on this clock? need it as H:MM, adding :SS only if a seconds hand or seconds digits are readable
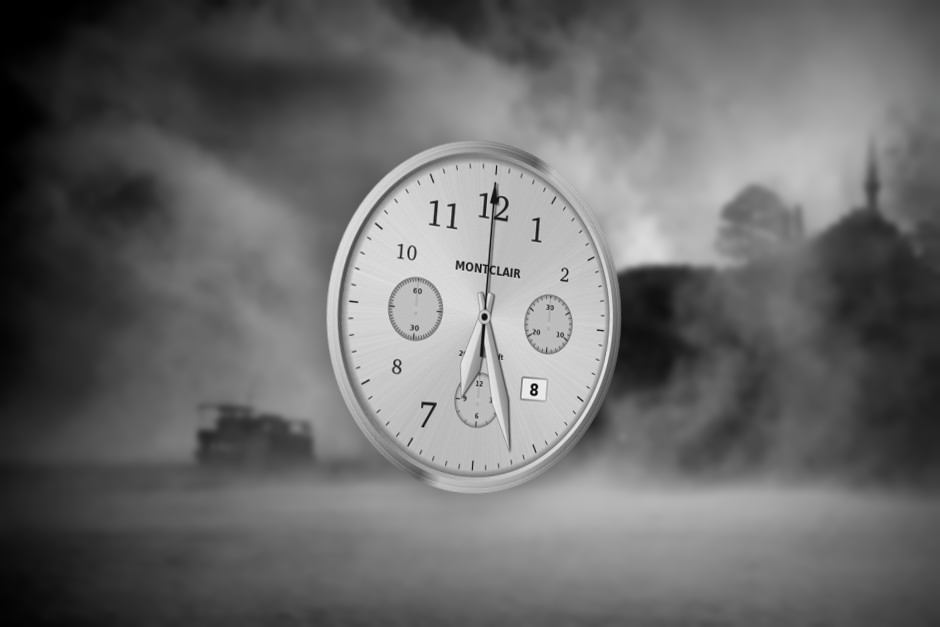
6:27
